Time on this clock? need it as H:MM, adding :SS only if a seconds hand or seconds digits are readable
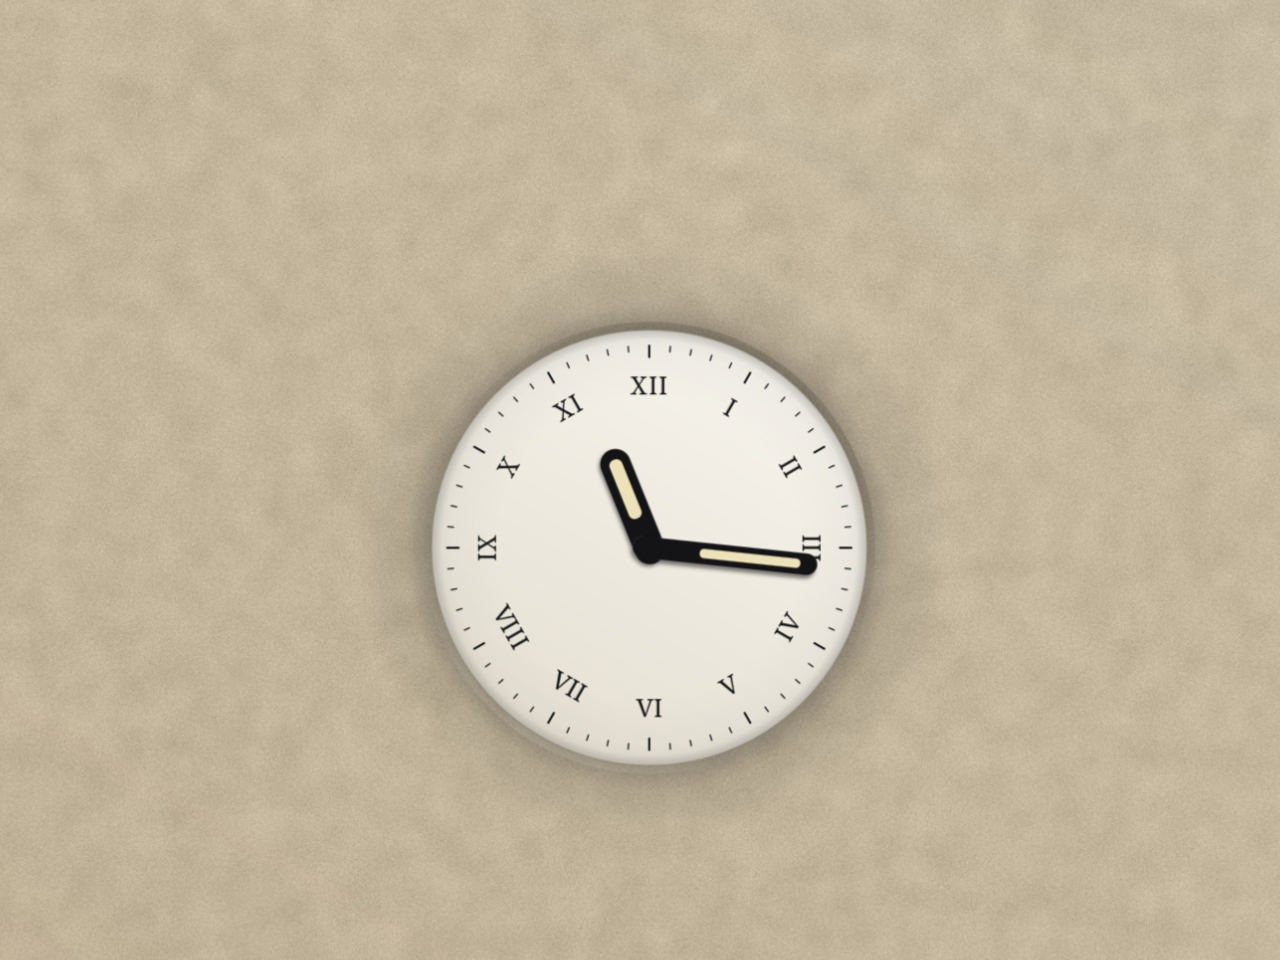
11:16
